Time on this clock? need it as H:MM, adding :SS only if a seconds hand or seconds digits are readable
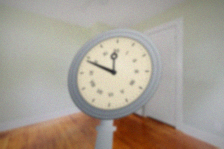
11:49
